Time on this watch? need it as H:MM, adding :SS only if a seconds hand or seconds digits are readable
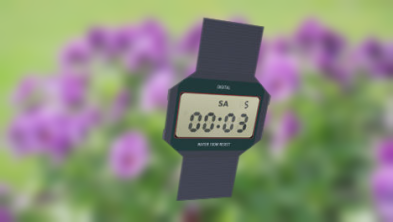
0:03
